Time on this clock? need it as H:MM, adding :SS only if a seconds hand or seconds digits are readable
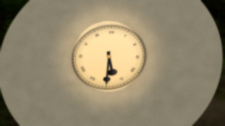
5:30
